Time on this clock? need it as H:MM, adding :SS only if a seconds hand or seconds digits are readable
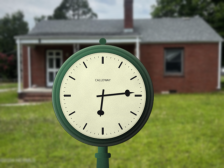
6:14
